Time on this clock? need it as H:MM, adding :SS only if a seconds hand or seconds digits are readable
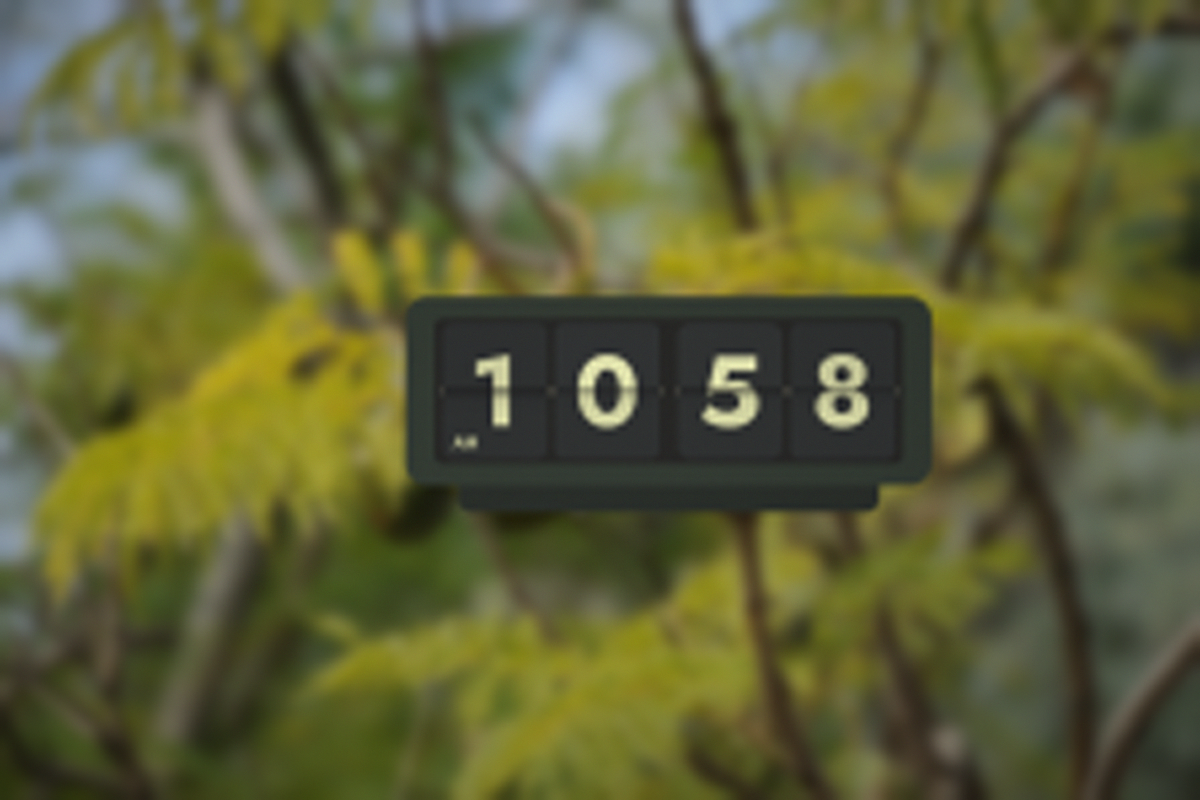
10:58
